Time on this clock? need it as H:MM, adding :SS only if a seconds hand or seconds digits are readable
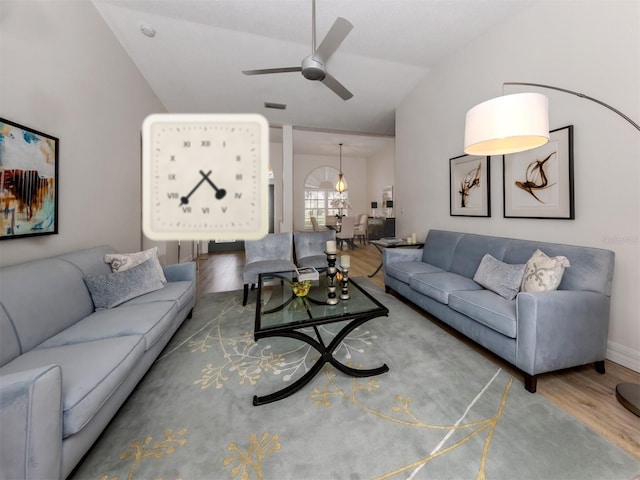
4:37
